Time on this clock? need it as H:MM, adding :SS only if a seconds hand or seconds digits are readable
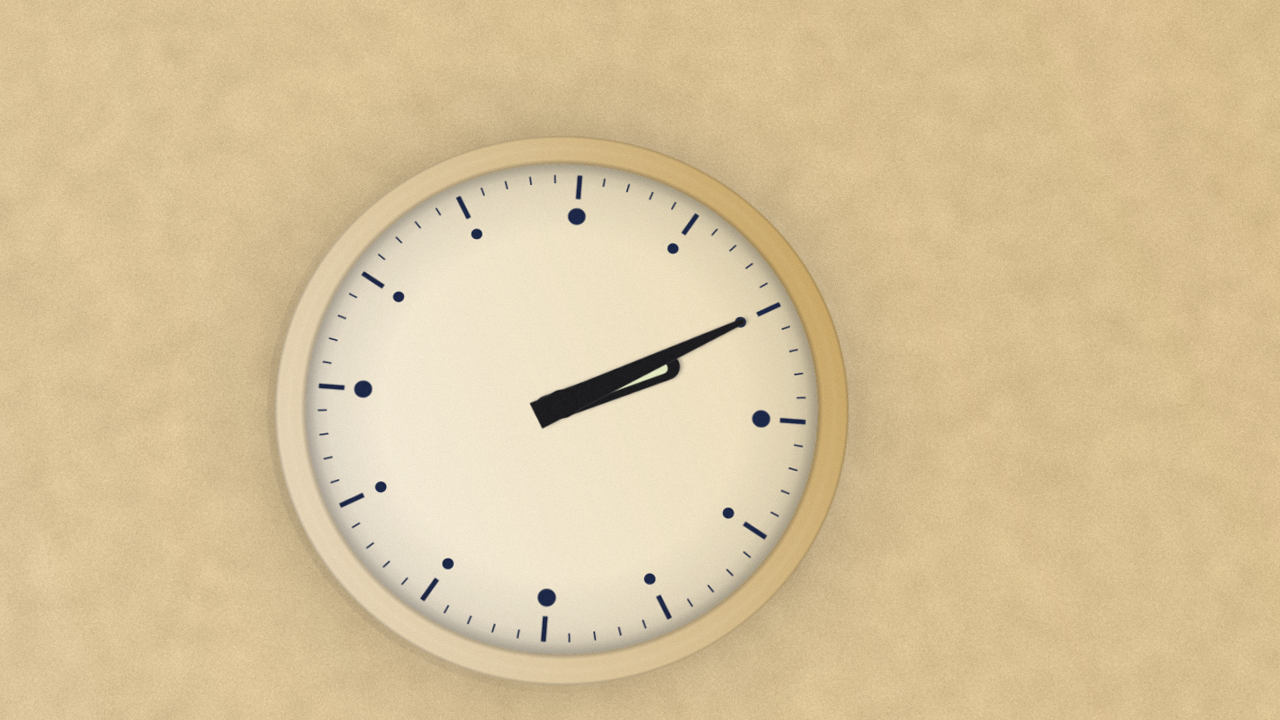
2:10
